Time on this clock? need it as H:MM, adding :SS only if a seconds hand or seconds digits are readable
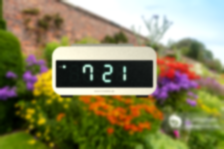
7:21
